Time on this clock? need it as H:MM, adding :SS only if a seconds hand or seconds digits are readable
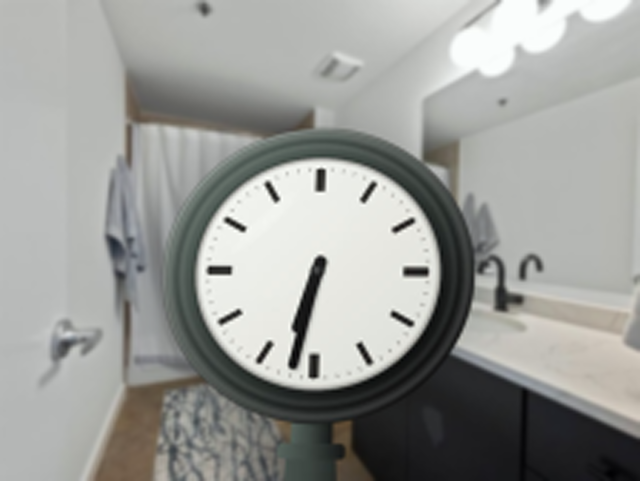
6:32
